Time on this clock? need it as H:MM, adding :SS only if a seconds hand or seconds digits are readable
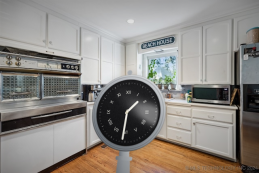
1:31
